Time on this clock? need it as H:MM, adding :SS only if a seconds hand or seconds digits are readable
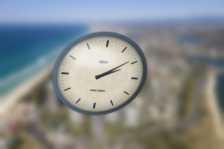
2:09
